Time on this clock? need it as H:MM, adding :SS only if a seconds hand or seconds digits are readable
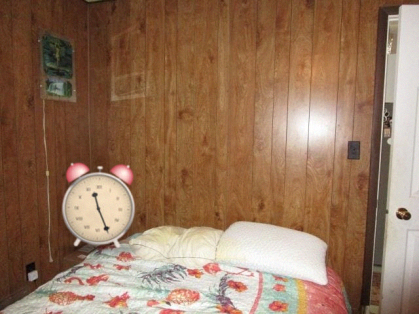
11:26
